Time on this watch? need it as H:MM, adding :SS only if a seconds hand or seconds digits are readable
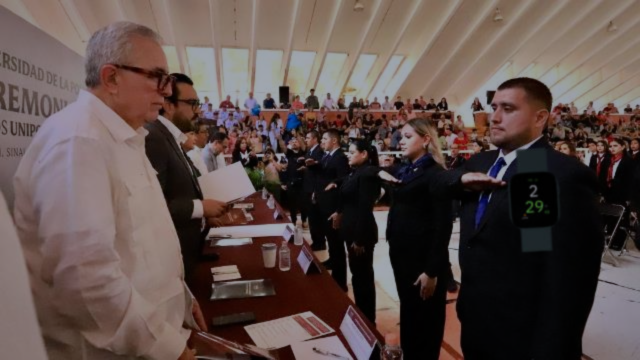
2:29
